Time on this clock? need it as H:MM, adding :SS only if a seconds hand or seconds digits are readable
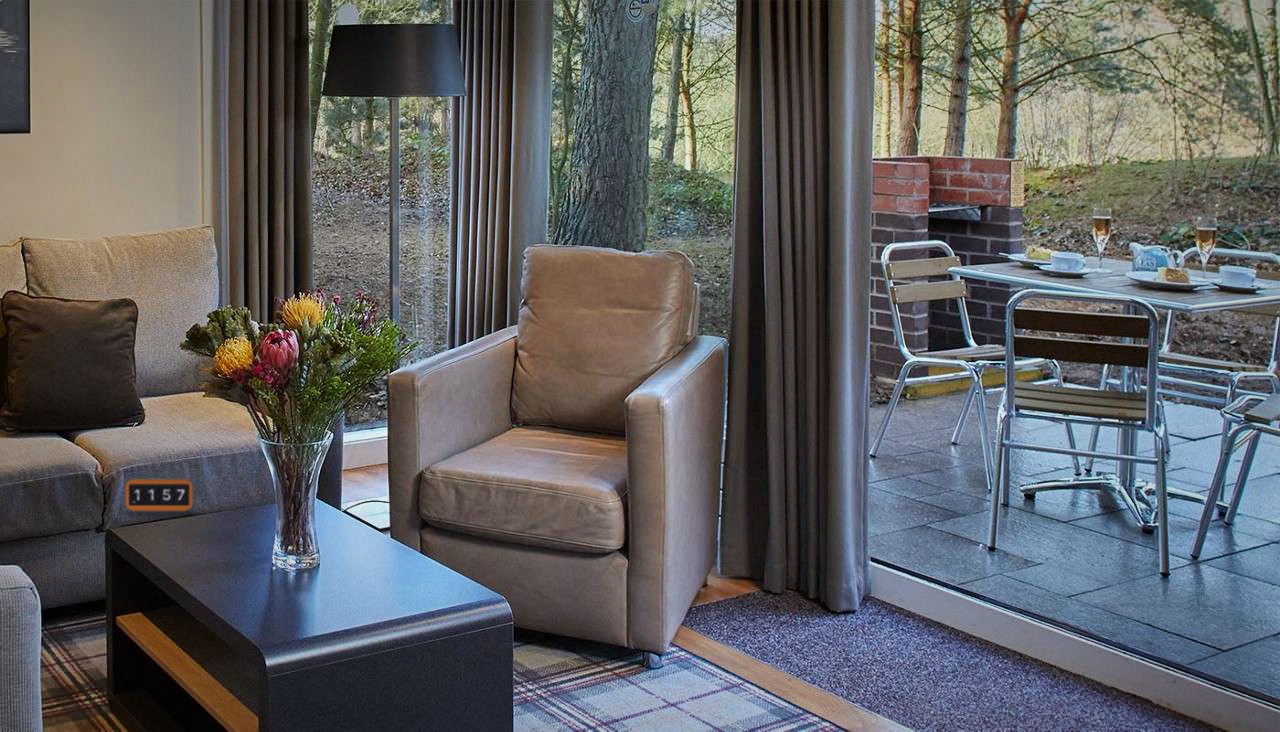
11:57
